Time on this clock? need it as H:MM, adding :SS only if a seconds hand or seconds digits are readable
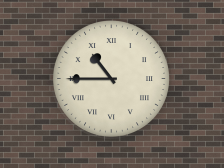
10:45
